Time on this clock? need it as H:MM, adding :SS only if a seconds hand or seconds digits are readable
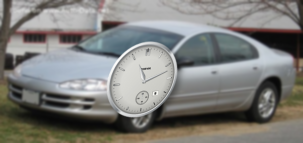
11:12
